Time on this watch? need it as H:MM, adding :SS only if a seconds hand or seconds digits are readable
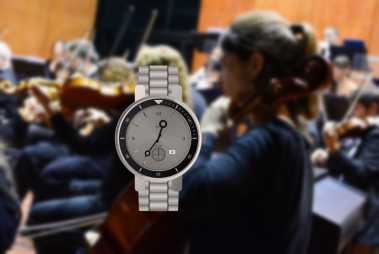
12:36
